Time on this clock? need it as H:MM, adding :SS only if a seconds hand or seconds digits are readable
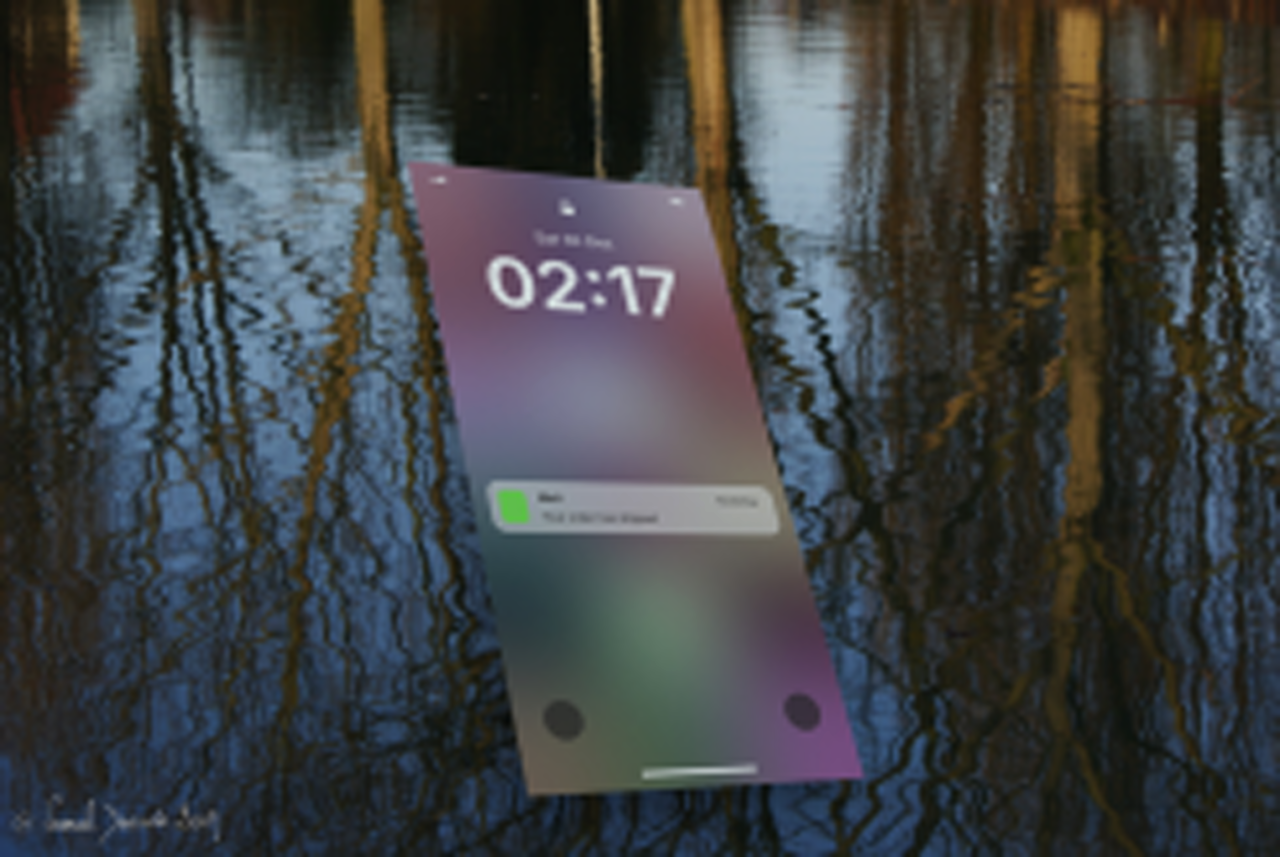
2:17
